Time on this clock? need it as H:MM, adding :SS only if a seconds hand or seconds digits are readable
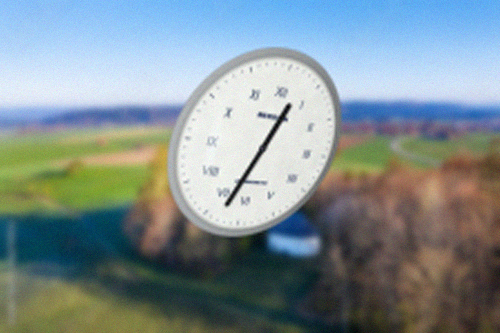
12:33
